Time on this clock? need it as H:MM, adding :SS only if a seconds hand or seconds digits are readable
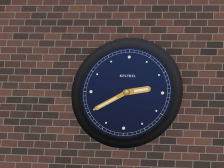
2:40
